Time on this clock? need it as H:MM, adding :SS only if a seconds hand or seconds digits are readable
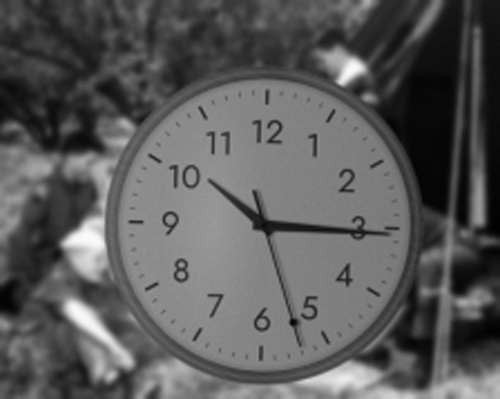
10:15:27
